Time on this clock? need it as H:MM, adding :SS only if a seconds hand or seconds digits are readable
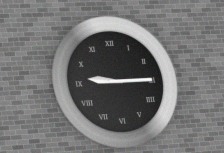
9:15
